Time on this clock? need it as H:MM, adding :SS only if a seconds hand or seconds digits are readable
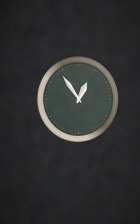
12:54
